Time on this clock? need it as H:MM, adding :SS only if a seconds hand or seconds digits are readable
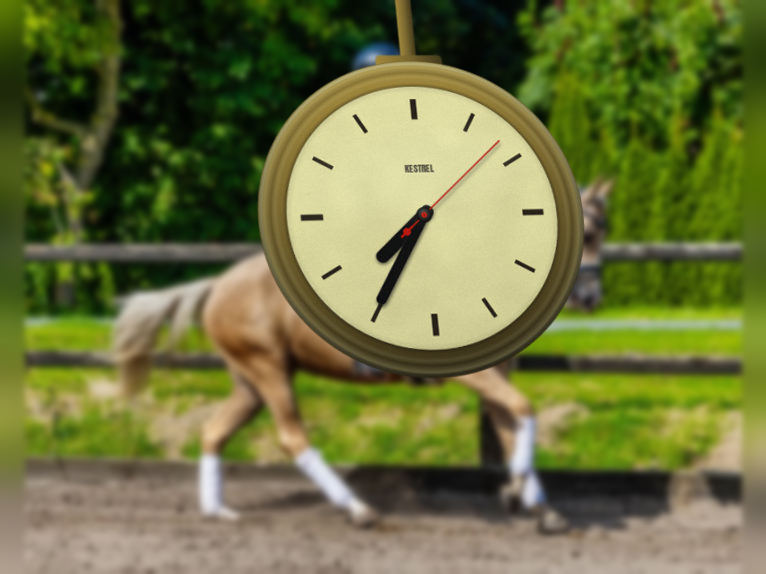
7:35:08
